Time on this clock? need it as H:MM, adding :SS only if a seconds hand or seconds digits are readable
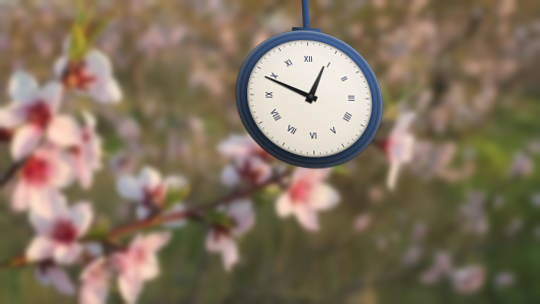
12:49
